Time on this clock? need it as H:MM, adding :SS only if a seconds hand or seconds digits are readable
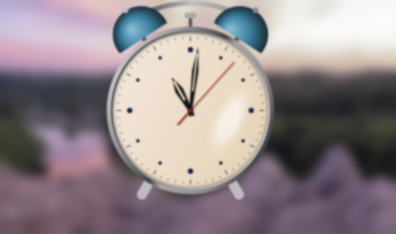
11:01:07
